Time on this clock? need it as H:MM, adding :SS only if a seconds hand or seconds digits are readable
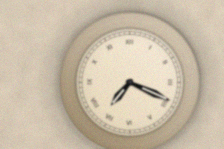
7:19
